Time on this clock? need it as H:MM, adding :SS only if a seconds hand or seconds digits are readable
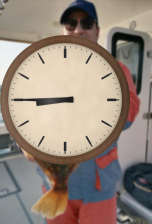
8:45
